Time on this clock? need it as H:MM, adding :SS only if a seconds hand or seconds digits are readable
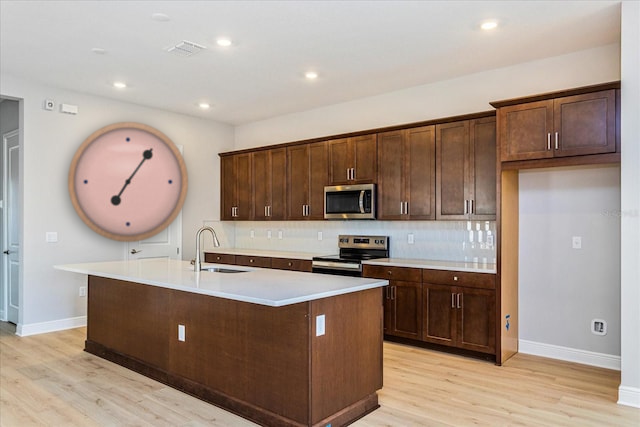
7:06
